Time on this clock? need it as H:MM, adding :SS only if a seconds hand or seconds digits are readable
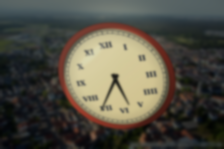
5:36
